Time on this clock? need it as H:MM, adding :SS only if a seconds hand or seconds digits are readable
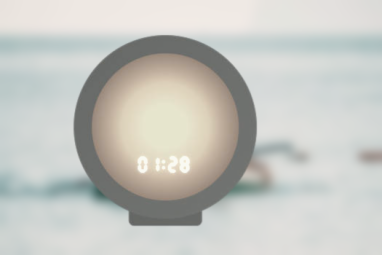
1:28
